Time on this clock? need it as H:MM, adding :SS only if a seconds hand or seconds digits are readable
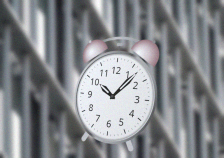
10:07
